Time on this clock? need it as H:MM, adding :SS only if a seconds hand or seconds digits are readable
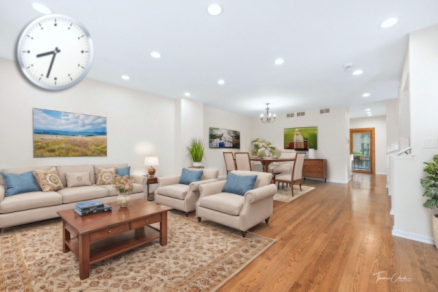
8:33
